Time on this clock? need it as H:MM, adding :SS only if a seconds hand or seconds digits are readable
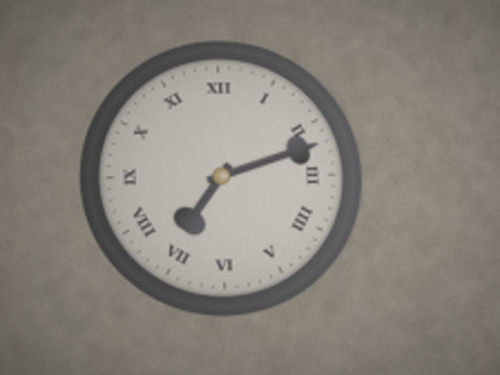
7:12
